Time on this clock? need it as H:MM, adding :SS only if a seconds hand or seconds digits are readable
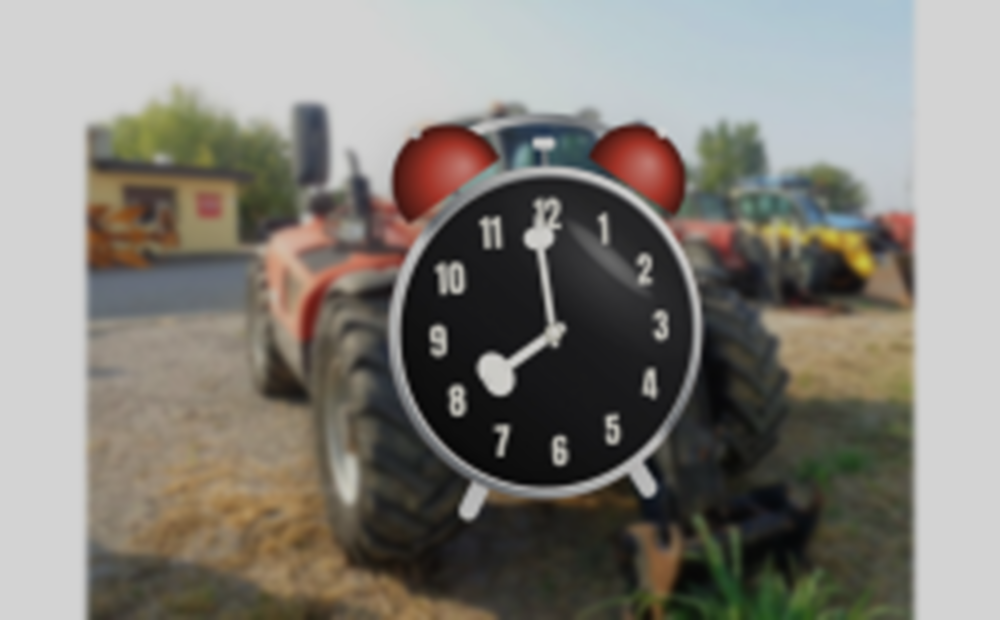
7:59
